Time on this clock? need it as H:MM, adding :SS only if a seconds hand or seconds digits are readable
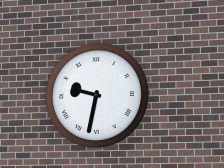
9:32
